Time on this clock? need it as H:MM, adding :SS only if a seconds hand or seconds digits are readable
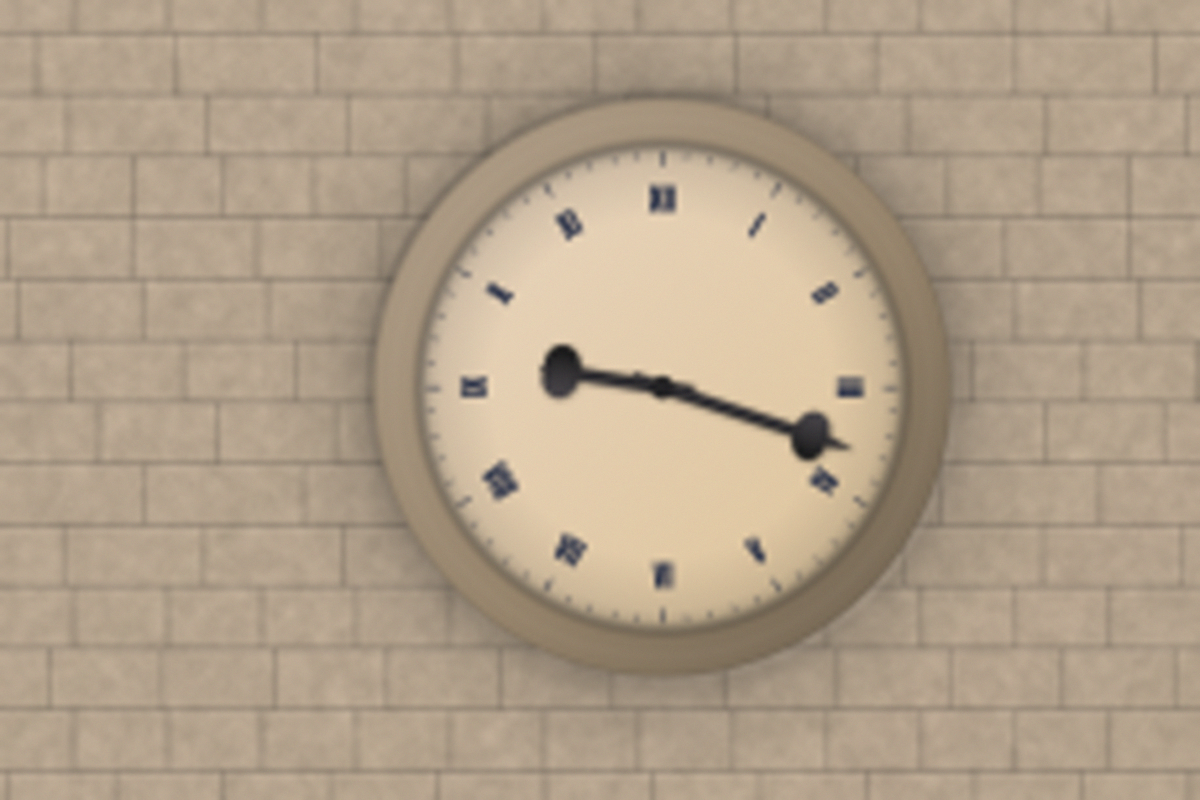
9:18
